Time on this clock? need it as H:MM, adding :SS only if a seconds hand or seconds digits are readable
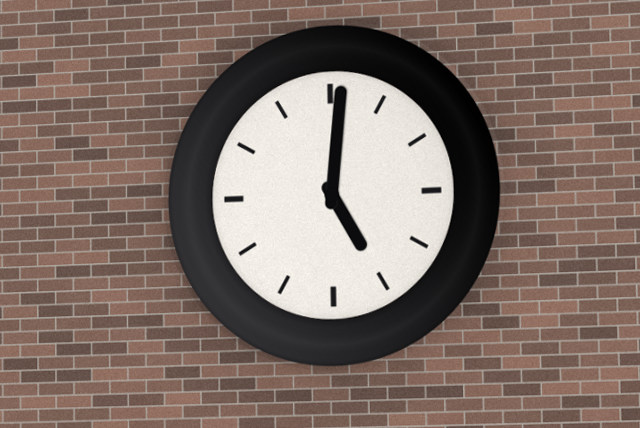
5:01
